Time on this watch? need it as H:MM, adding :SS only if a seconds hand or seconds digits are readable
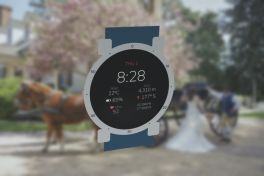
8:28
